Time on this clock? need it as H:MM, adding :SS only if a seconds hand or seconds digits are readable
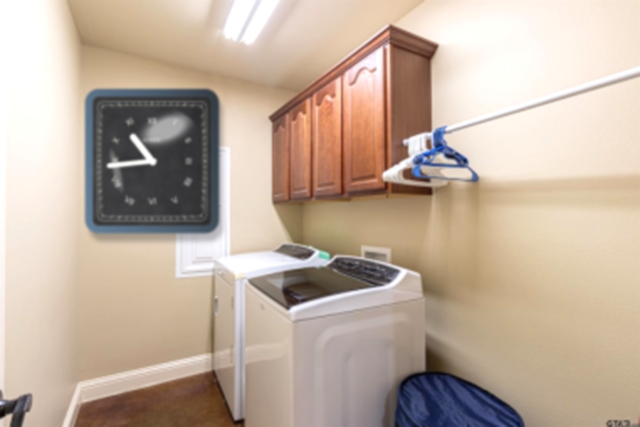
10:44
